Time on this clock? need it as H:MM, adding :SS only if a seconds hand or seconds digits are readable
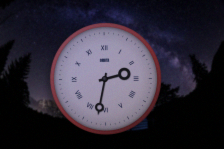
2:32
